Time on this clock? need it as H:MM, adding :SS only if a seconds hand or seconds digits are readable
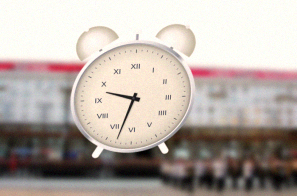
9:33
